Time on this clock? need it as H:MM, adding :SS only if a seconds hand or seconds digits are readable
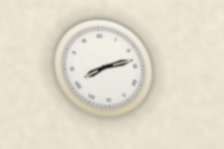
8:13
